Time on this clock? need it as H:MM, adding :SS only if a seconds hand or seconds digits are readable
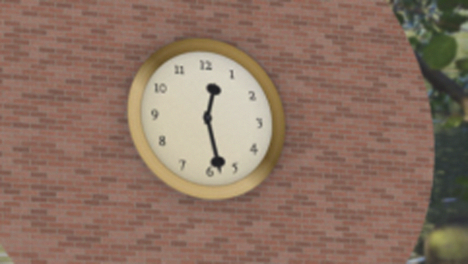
12:28
